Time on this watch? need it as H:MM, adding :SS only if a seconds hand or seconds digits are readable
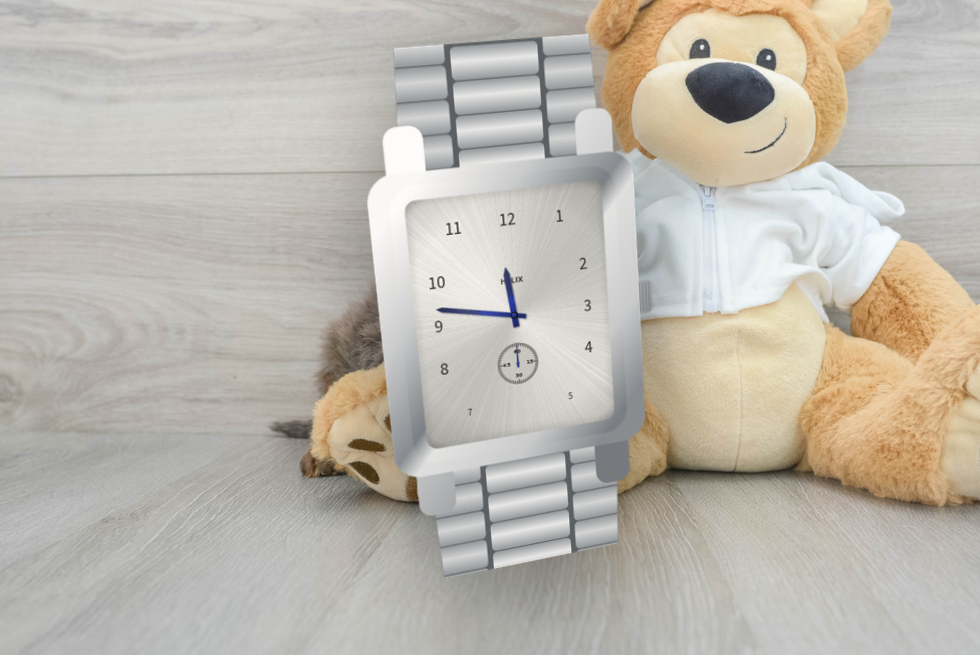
11:47
